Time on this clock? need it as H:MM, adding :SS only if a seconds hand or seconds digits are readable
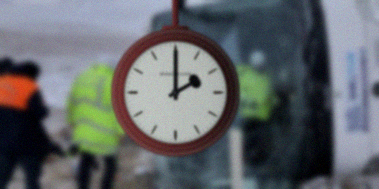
2:00
